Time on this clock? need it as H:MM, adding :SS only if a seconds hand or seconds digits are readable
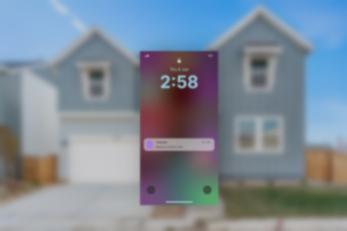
2:58
